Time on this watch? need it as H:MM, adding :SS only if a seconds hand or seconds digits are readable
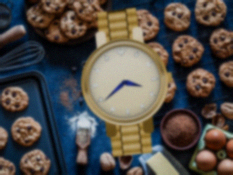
3:39
